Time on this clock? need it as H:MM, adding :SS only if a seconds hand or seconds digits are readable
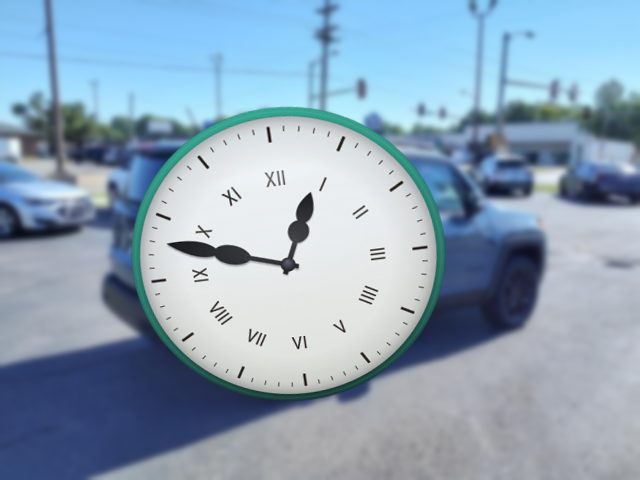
12:48
